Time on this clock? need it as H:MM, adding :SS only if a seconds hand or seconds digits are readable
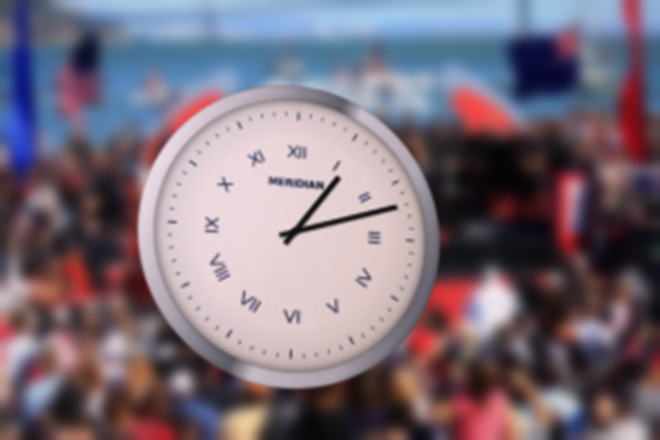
1:12
